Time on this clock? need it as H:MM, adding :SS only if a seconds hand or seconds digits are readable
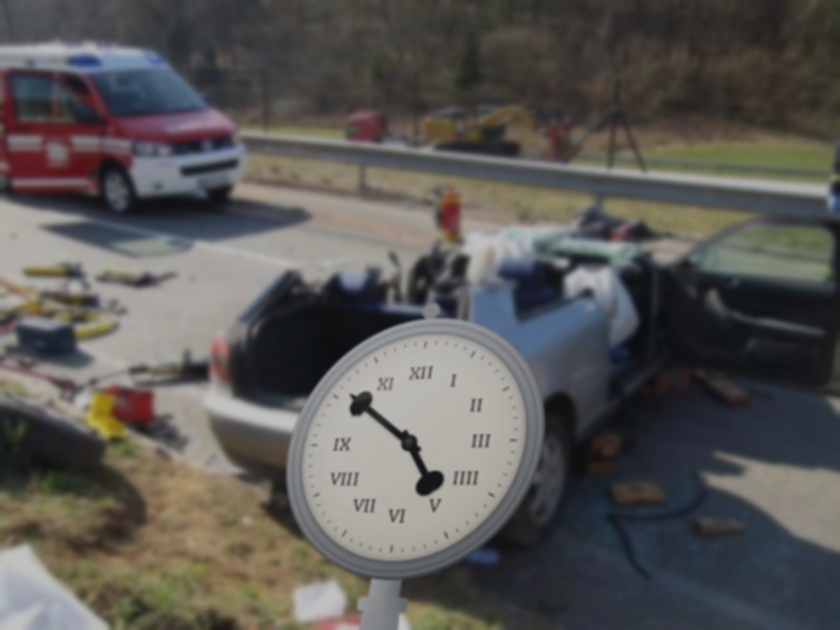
4:51
